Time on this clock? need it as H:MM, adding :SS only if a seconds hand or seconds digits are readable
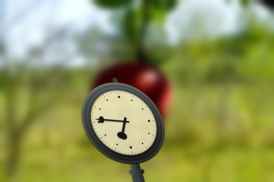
6:46
